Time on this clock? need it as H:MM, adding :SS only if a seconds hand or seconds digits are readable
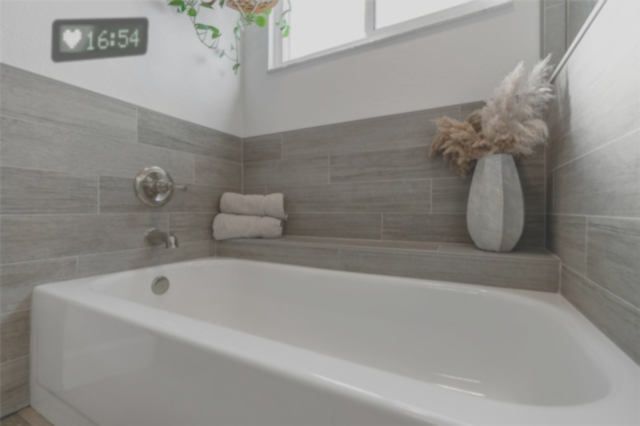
16:54
